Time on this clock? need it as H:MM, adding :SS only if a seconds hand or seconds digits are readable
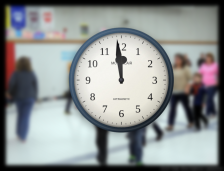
11:59
